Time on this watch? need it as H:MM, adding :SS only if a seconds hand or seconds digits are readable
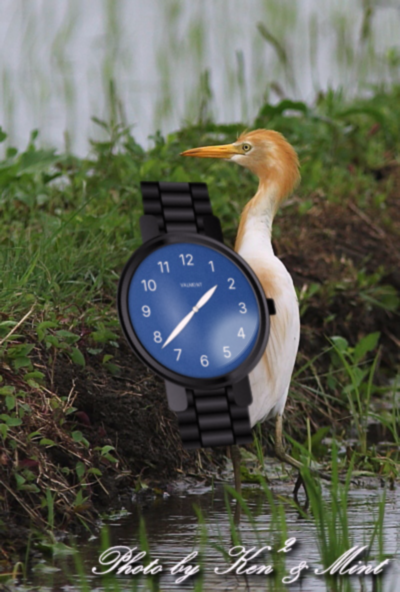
1:38
